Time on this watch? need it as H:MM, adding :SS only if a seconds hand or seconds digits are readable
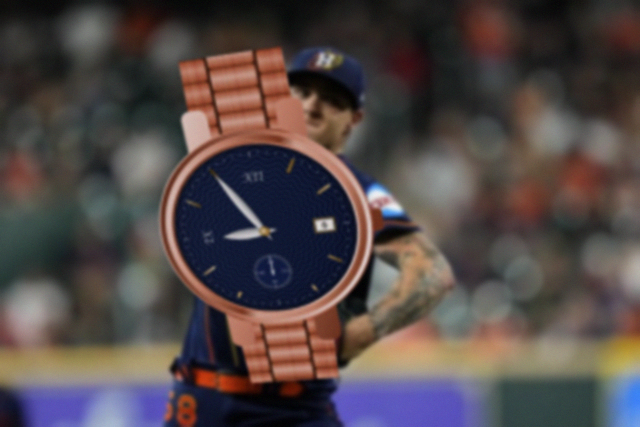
8:55
